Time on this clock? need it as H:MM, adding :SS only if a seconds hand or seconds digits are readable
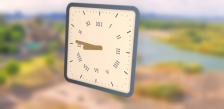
8:46
